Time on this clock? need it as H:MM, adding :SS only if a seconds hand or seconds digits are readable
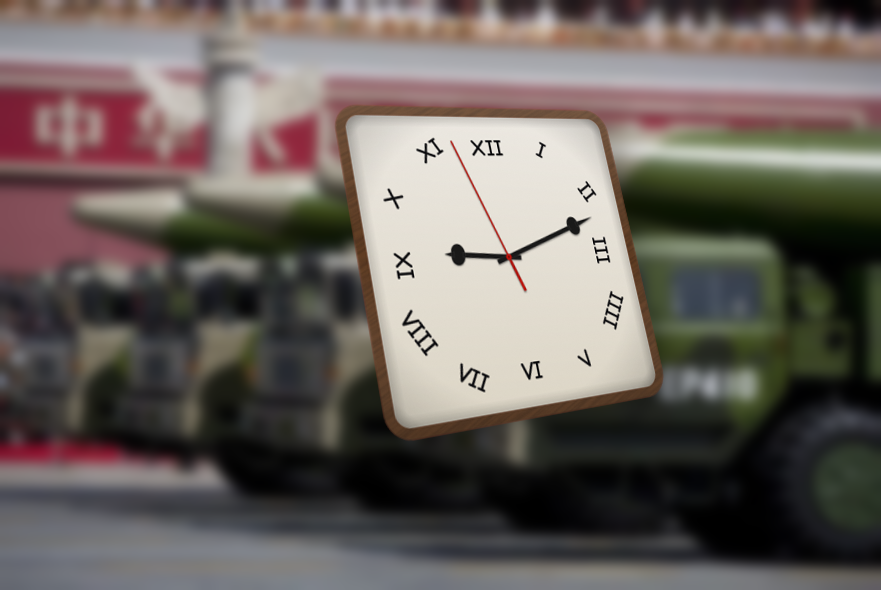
9:11:57
